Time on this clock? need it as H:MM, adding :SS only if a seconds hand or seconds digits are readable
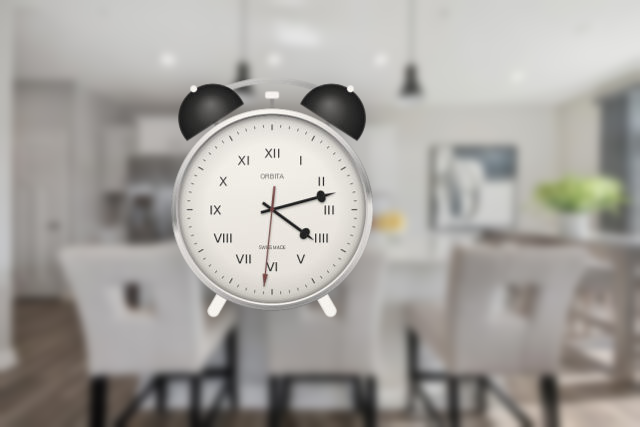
4:12:31
